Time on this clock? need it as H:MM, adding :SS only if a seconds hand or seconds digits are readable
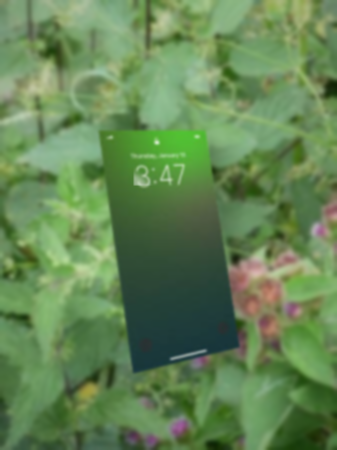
3:47
